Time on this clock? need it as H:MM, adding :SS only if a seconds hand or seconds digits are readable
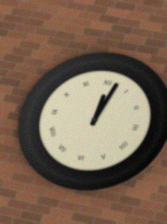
12:02
